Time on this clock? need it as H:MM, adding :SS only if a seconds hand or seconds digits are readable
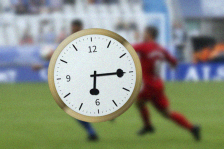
6:15
